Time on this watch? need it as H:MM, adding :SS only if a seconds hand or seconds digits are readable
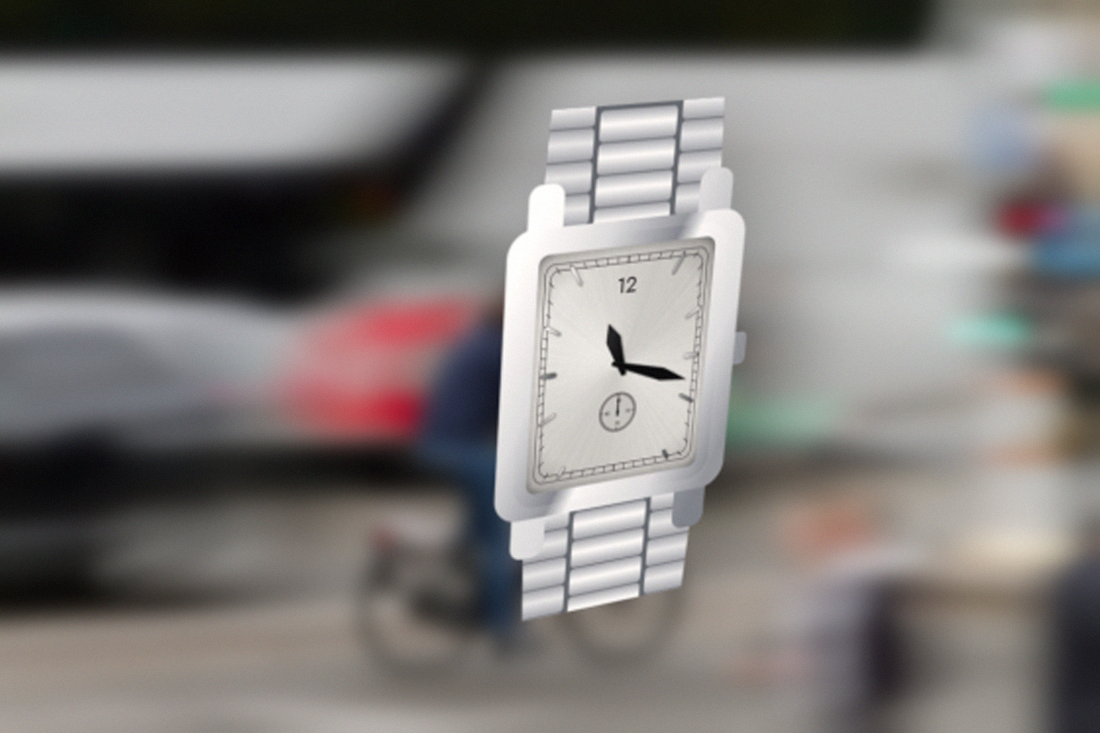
11:18
